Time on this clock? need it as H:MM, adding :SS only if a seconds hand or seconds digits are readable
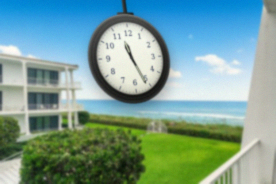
11:26
